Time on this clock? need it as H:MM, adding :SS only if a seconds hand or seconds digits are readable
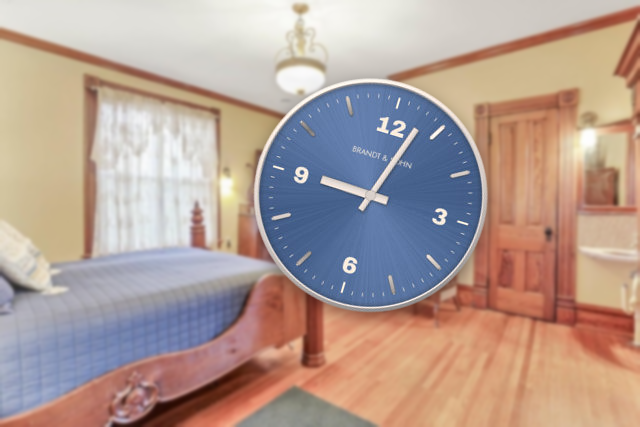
9:03
